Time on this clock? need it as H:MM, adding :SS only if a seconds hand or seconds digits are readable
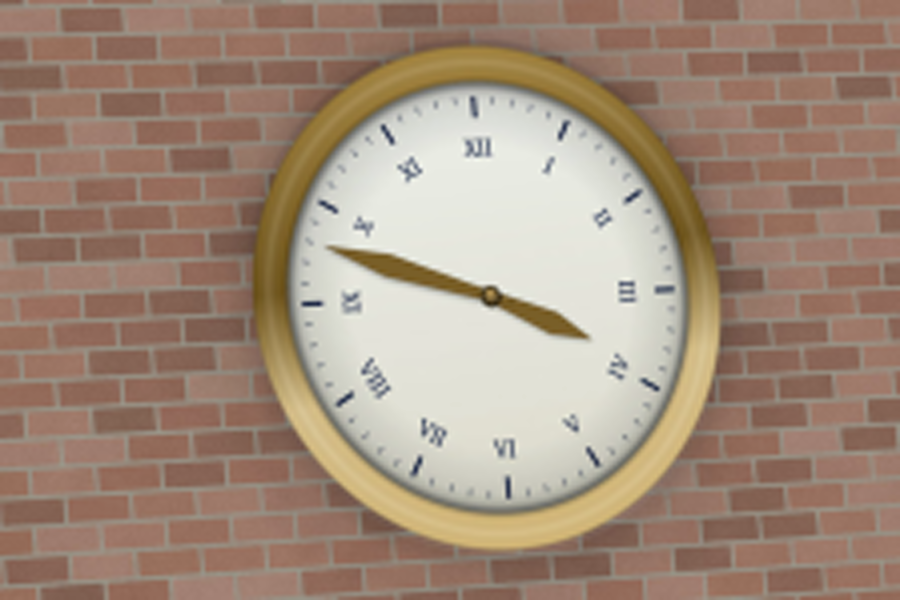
3:48
